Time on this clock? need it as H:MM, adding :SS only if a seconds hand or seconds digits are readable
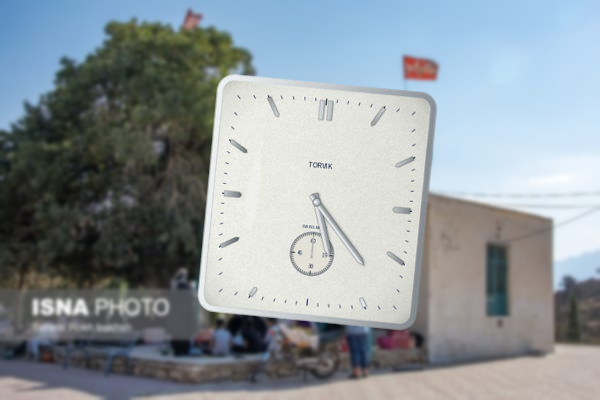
5:23
